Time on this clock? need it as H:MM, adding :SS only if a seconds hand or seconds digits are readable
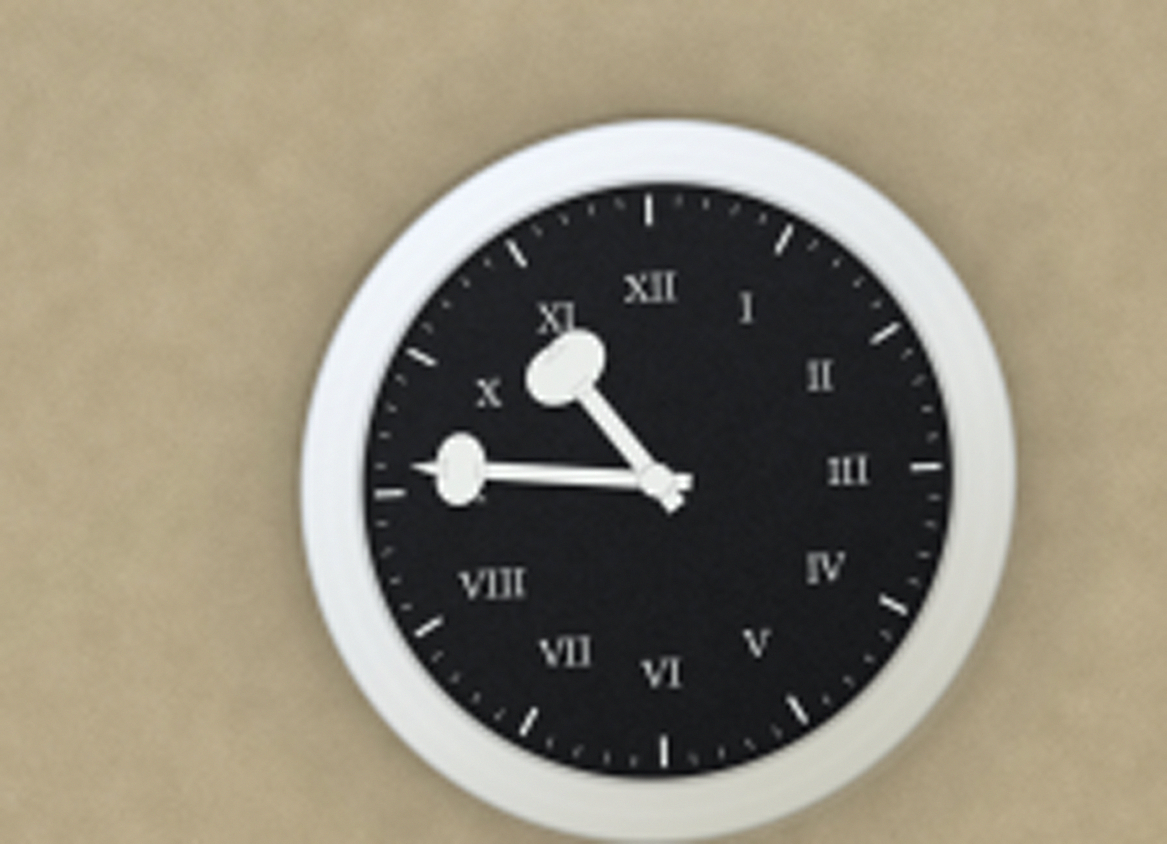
10:46
